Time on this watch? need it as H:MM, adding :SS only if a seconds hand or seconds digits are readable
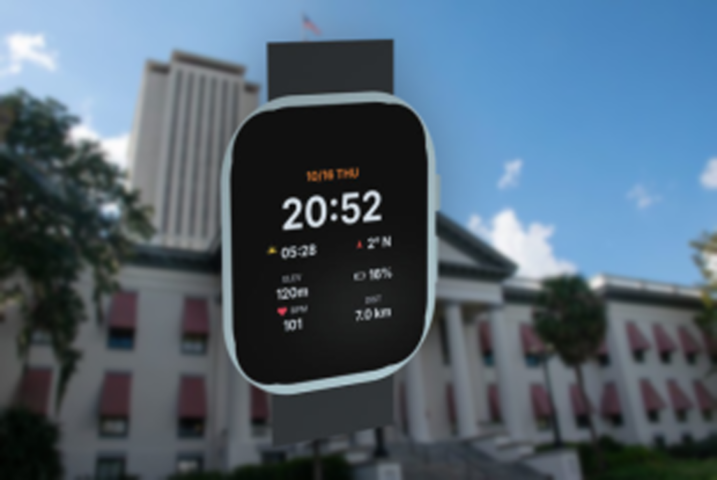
20:52
